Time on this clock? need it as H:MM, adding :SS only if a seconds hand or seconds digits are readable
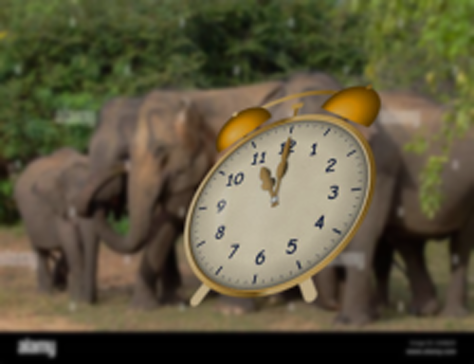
11:00
